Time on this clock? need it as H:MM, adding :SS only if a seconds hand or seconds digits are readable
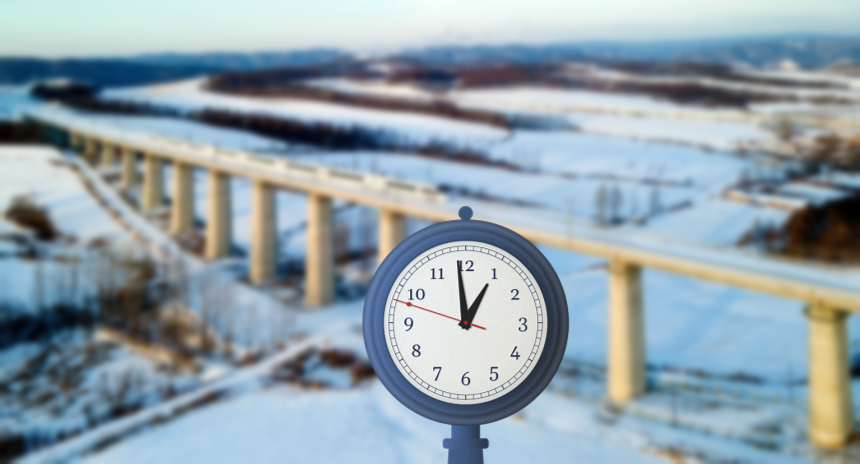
12:58:48
